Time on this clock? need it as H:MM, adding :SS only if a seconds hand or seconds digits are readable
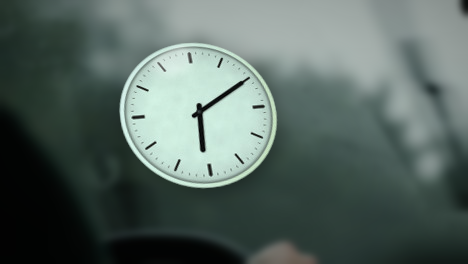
6:10
